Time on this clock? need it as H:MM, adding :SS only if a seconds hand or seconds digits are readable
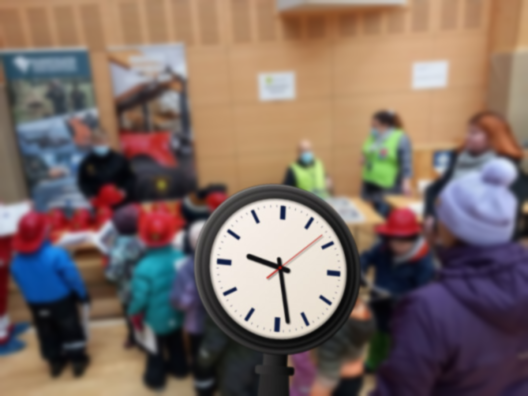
9:28:08
